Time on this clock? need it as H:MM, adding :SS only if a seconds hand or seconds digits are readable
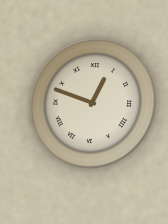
12:48
